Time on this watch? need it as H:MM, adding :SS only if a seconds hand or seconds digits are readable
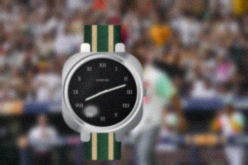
8:12
